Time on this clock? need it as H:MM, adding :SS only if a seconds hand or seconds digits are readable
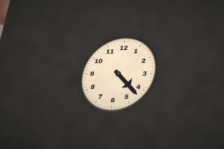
4:22
